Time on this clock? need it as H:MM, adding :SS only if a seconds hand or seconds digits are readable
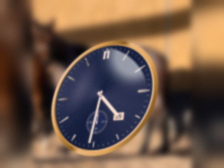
4:31
